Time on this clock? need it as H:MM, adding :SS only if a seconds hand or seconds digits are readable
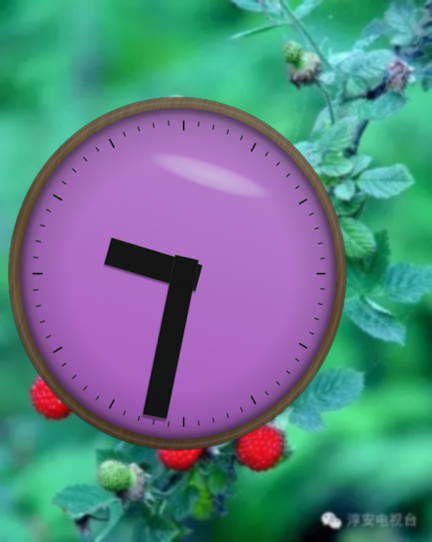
9:32
